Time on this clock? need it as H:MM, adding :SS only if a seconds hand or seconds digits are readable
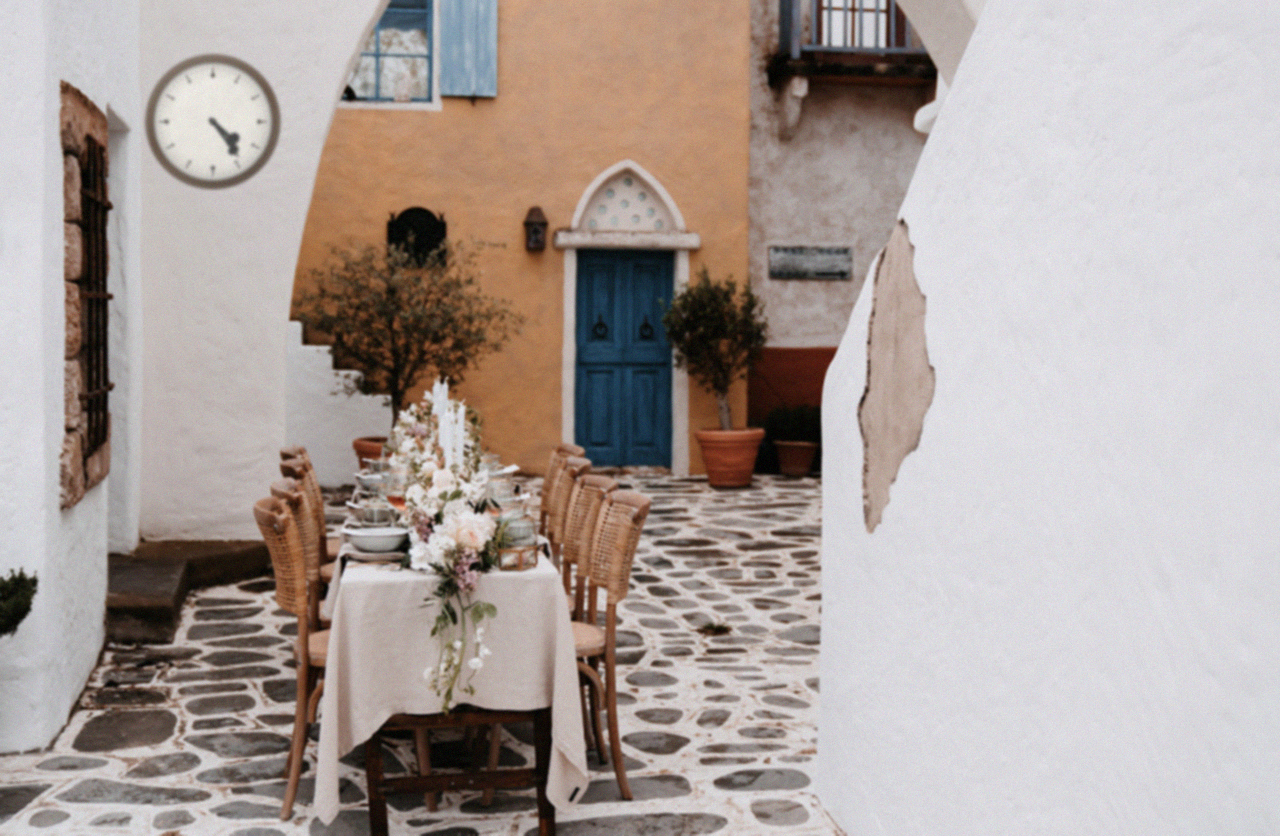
4:24
